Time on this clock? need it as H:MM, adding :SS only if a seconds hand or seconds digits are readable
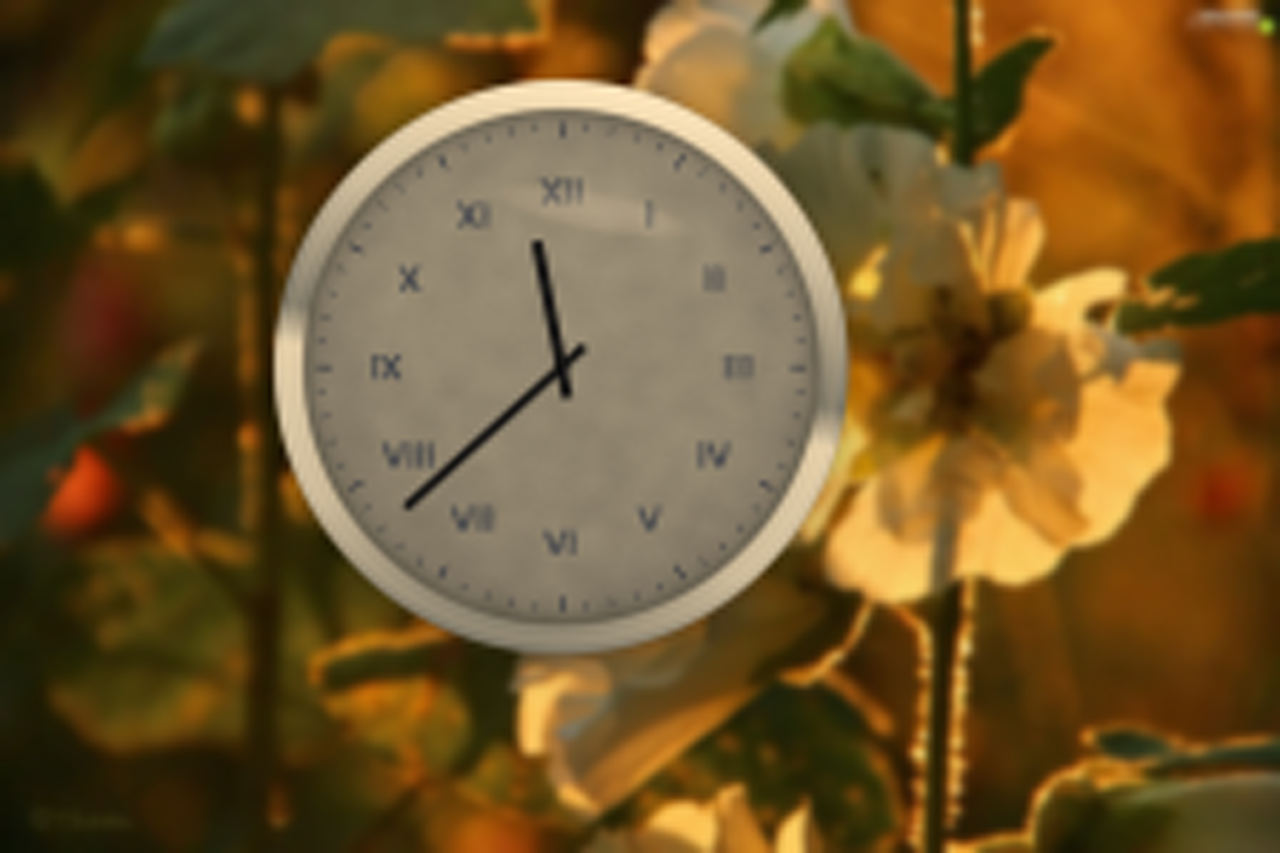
11:38
